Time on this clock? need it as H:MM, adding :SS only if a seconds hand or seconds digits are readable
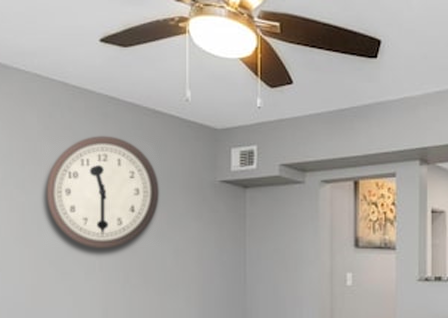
11:30
